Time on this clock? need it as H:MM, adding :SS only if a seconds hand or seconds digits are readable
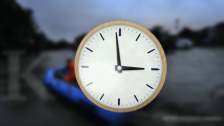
2:59
